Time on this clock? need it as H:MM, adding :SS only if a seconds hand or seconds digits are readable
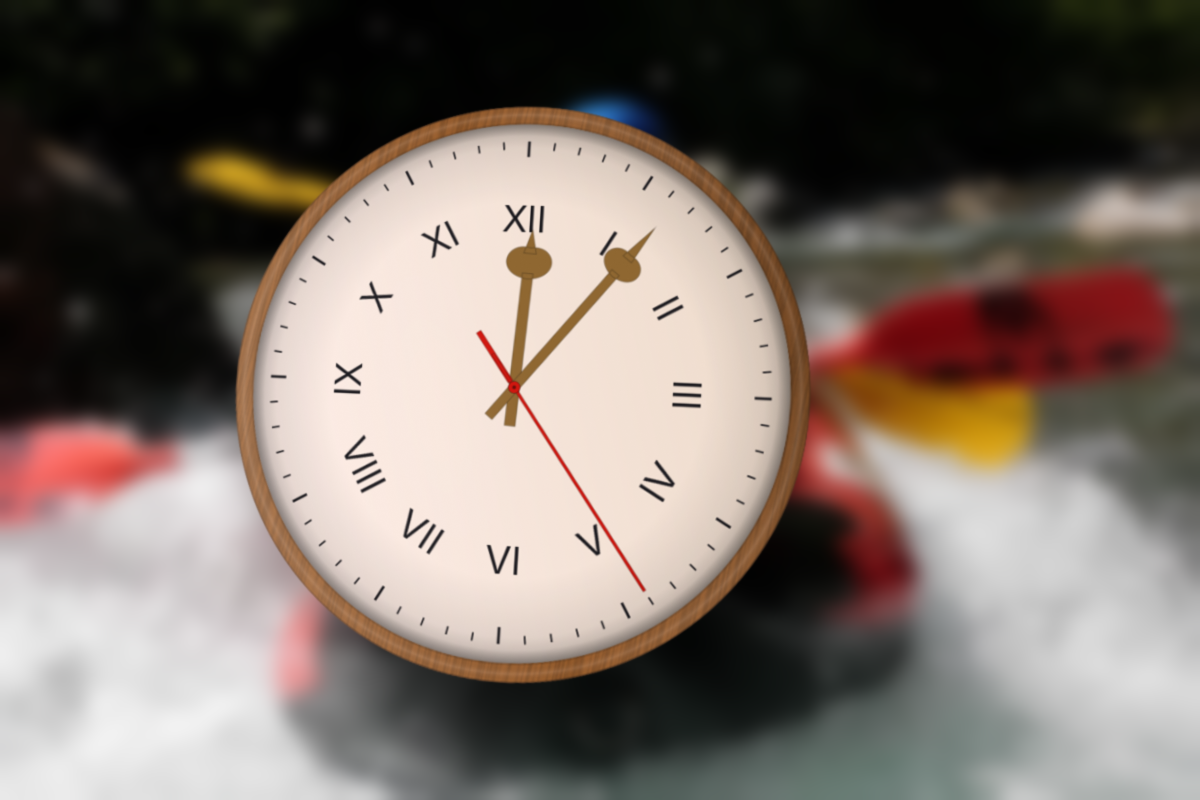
12:06:24
